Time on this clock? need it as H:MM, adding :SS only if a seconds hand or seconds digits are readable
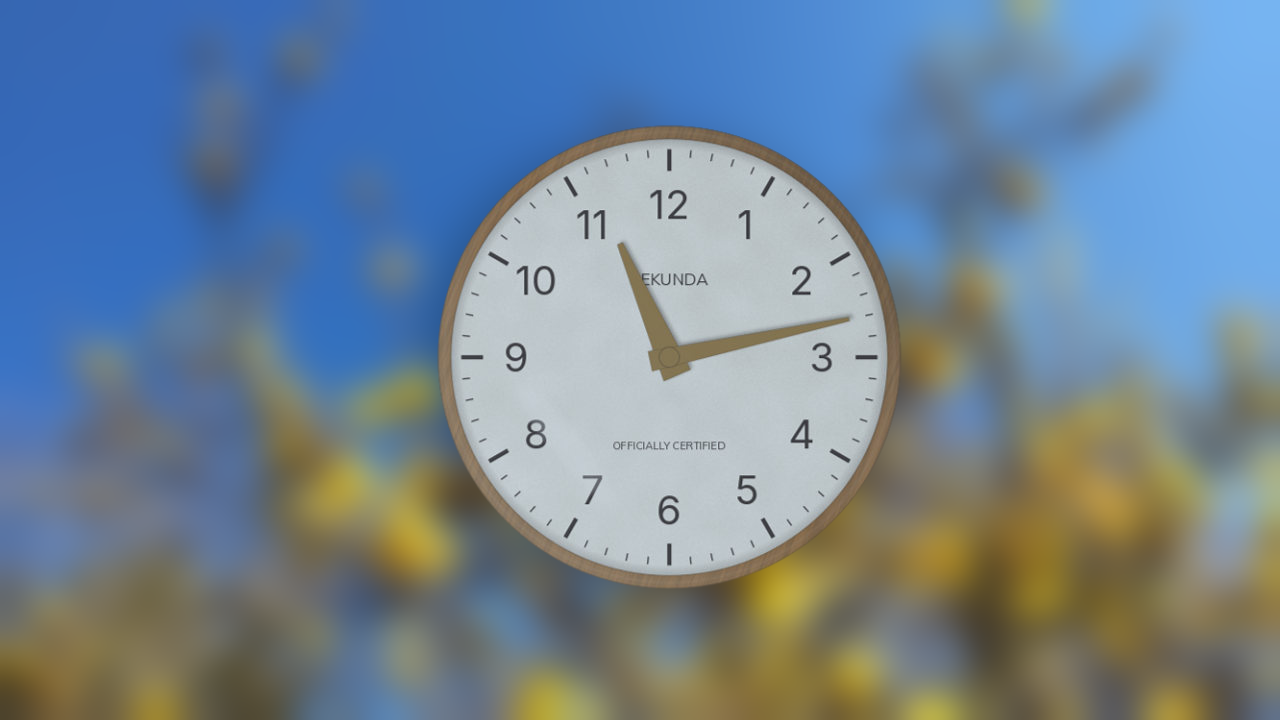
11:13
